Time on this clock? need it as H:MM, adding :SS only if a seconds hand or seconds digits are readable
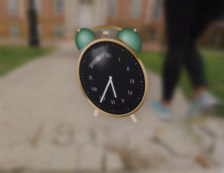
5:35
